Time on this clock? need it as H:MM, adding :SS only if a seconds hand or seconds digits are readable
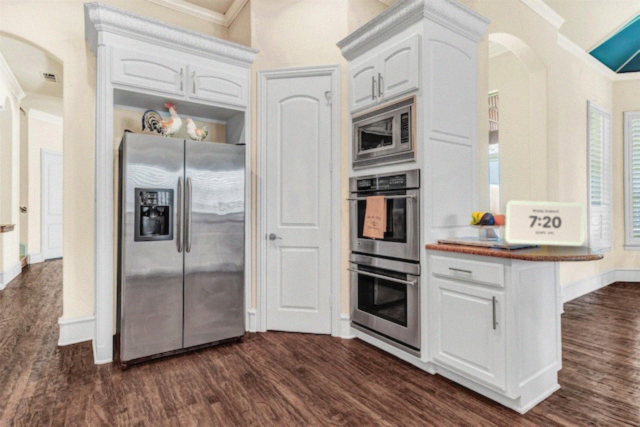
7:20
